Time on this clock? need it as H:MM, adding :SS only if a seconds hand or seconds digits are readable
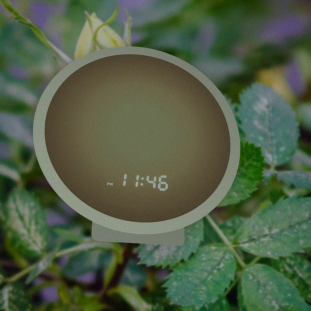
11:46
